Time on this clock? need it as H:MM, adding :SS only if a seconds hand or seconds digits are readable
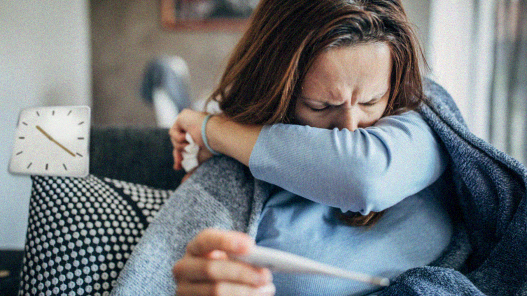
10:21
